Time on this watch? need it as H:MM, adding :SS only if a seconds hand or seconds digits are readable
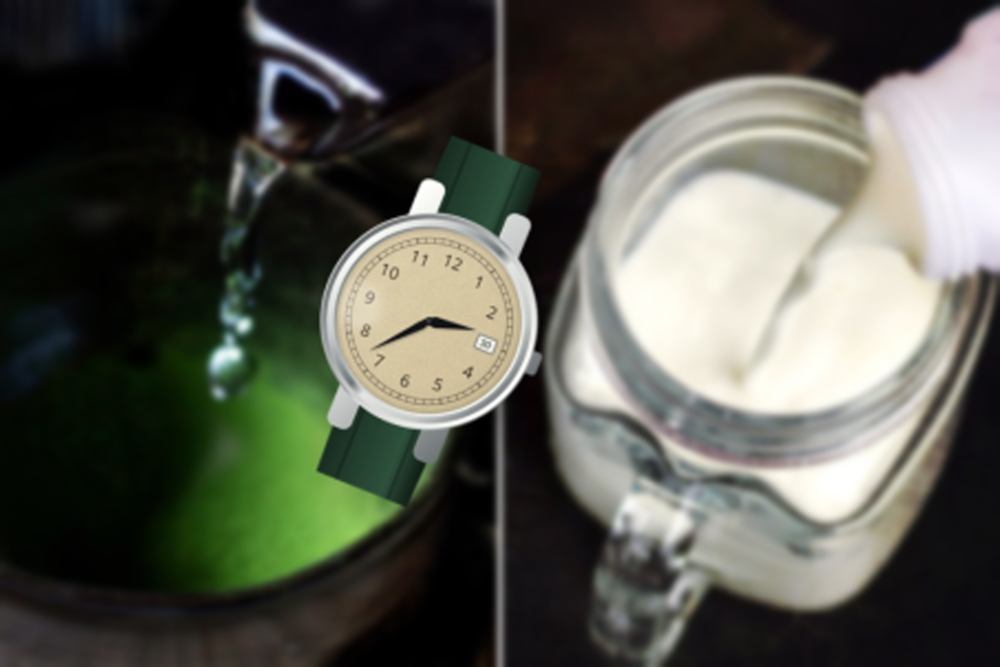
2:37
